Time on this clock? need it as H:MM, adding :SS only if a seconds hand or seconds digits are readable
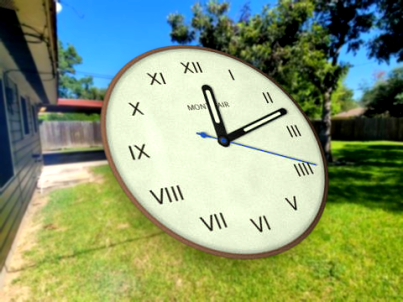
12:12:19
